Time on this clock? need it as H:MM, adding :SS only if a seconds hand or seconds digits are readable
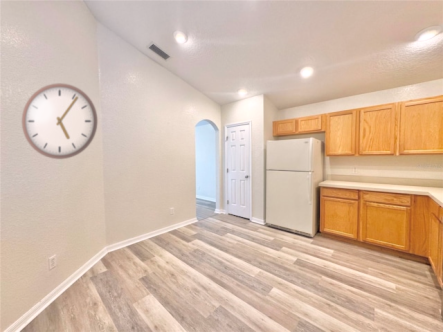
5:06
